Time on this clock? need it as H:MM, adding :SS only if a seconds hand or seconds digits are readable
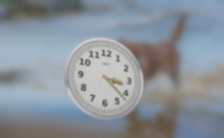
3:22
